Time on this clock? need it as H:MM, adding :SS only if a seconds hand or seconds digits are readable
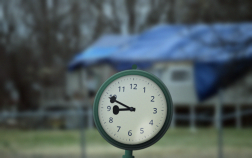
8:49
